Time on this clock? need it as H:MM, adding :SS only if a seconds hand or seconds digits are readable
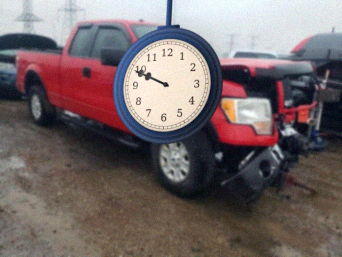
9:49
